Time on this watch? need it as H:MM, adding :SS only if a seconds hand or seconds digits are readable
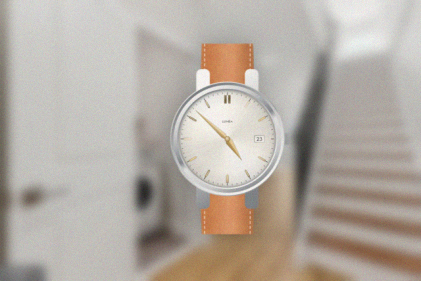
4:52
